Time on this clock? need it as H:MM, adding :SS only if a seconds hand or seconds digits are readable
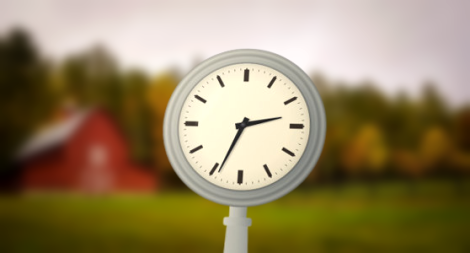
2:34
